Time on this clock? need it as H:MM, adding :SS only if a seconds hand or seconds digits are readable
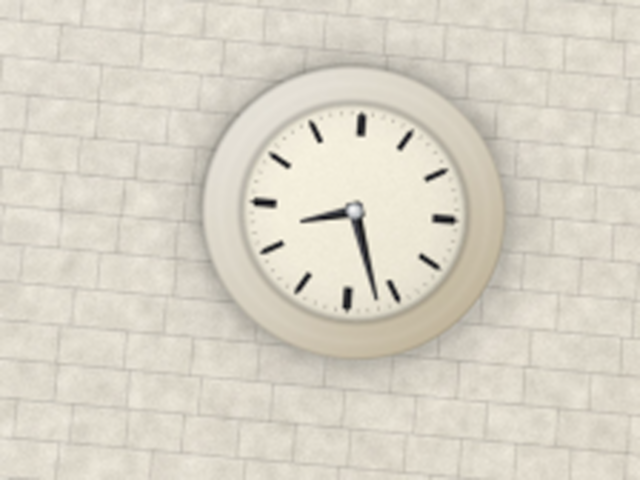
8:27
